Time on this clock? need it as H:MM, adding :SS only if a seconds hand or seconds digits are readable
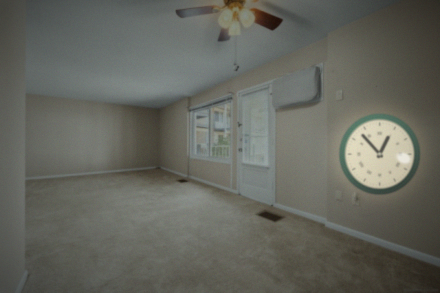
12:53
